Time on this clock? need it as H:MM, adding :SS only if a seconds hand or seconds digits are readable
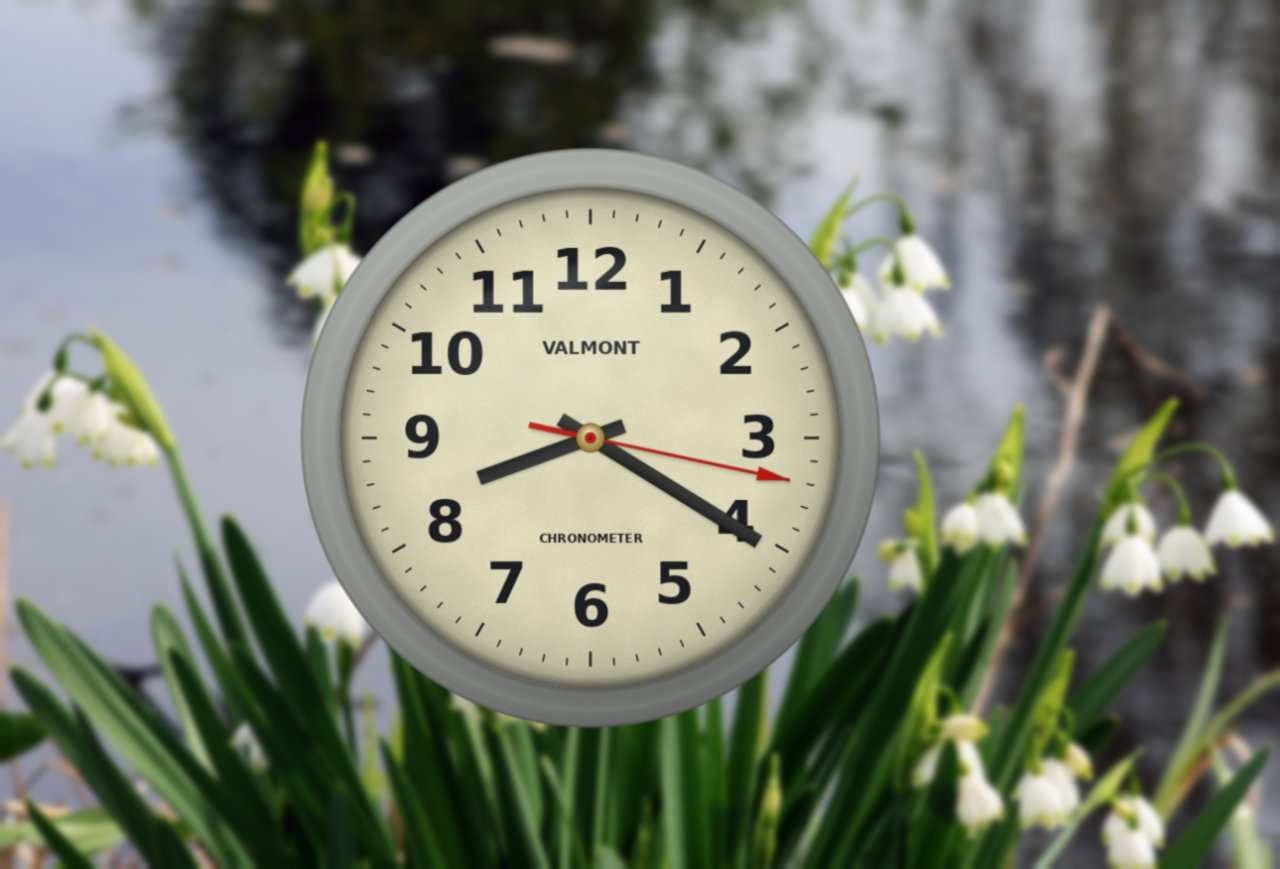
8:20:17
